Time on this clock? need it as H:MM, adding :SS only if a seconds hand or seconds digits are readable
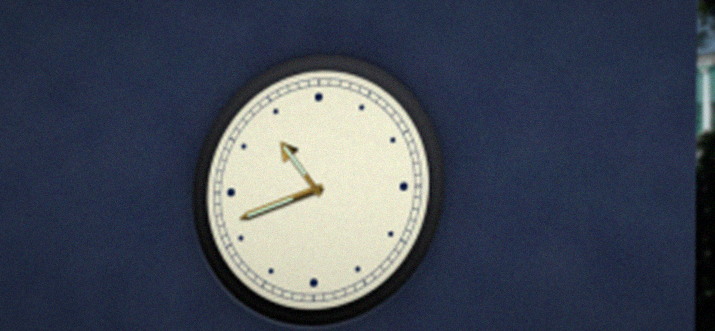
10:42
